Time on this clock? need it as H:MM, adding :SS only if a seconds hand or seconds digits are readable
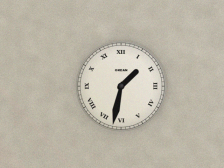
1:32
